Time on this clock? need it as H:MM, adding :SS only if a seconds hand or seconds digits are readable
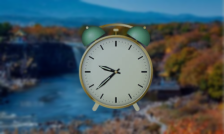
9:38
